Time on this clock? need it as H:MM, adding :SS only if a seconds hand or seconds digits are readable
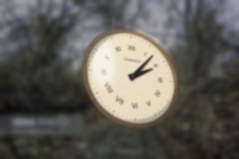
2:07
